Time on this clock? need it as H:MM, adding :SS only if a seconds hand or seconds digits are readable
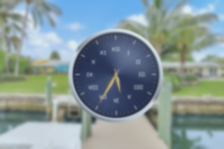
5:35
